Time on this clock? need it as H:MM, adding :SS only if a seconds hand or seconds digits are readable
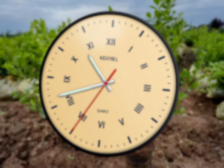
10:41:35
